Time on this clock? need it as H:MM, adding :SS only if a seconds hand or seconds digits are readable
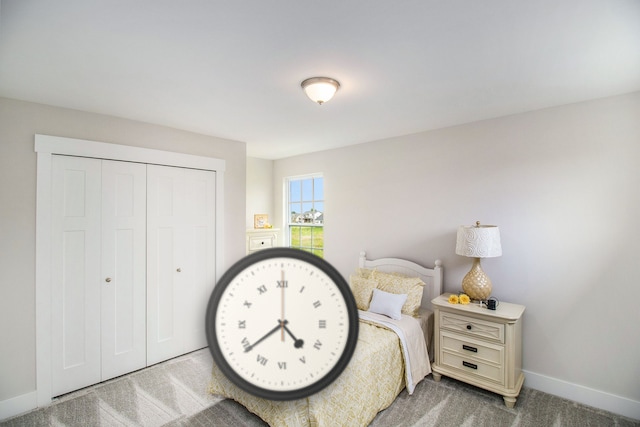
4:39:00
